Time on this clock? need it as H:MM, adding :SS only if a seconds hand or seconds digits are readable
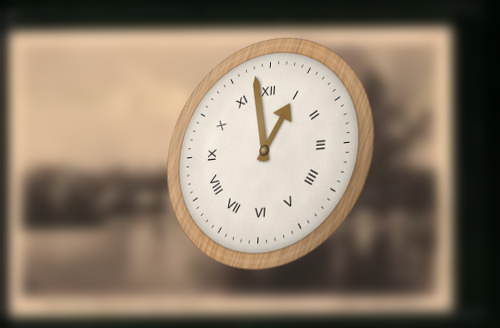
12:58
